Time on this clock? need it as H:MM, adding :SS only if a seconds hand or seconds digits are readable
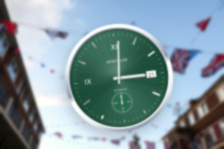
3:01
